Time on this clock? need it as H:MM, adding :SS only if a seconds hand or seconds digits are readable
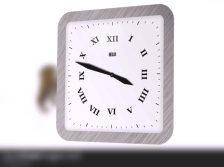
3:48
